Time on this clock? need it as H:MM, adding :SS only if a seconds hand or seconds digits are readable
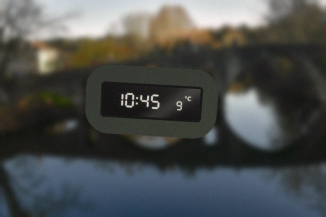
10:45
